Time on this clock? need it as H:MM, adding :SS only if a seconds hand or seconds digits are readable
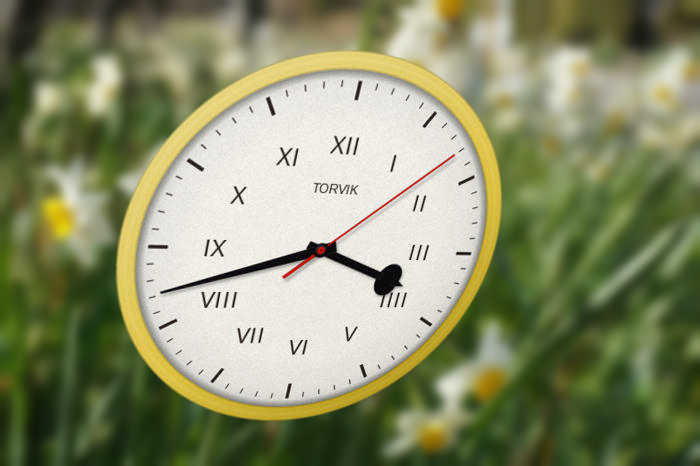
3:42:08
